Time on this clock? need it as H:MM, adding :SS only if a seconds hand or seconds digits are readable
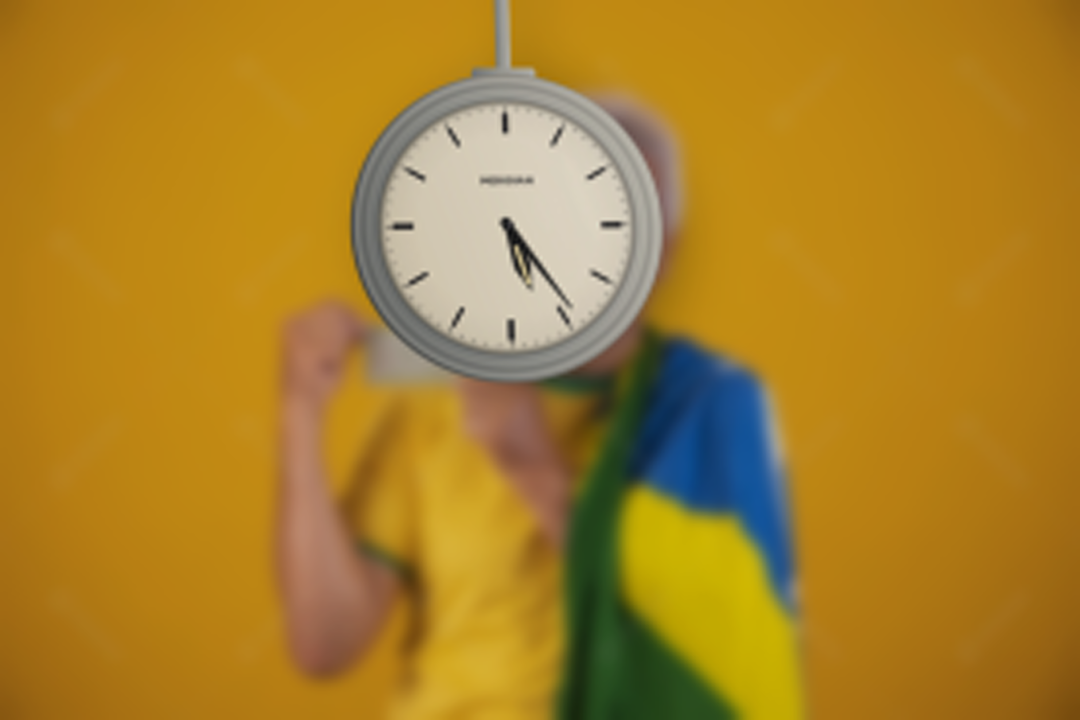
5:24
